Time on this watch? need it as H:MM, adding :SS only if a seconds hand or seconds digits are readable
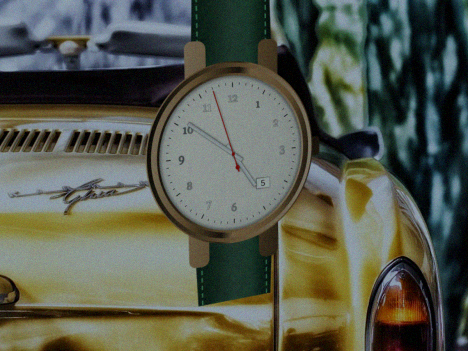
4:50:57
